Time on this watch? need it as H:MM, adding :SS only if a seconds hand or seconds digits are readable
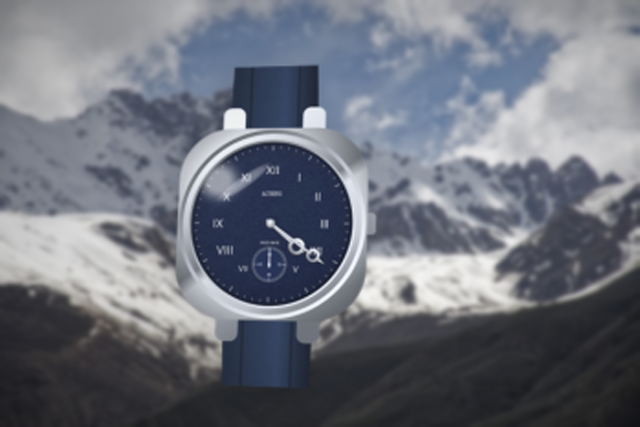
4:21
